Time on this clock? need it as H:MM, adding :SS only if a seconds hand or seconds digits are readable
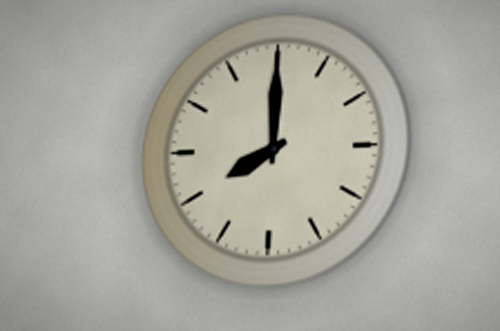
8:00
